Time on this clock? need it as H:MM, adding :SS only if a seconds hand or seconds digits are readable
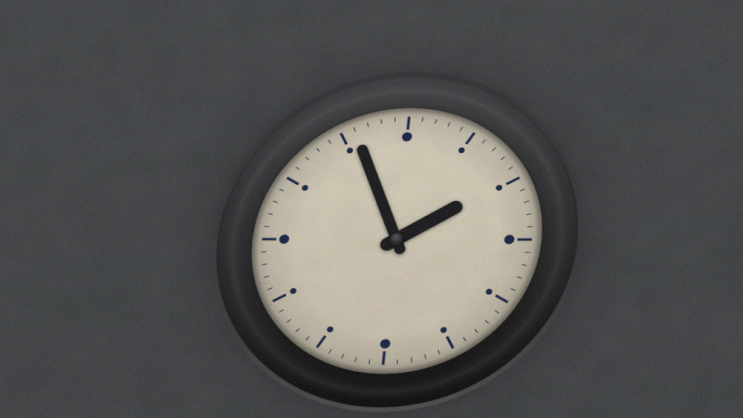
1:56
